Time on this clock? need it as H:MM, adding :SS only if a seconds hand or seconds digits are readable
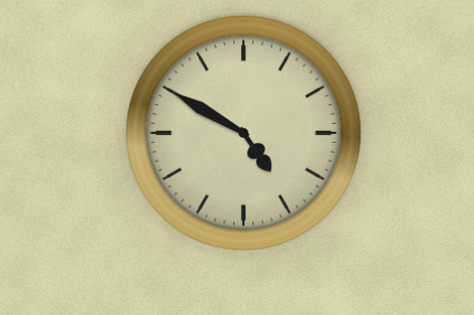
4:50
